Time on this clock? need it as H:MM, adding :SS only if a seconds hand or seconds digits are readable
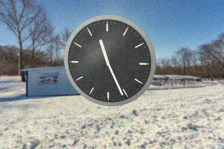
11:26
